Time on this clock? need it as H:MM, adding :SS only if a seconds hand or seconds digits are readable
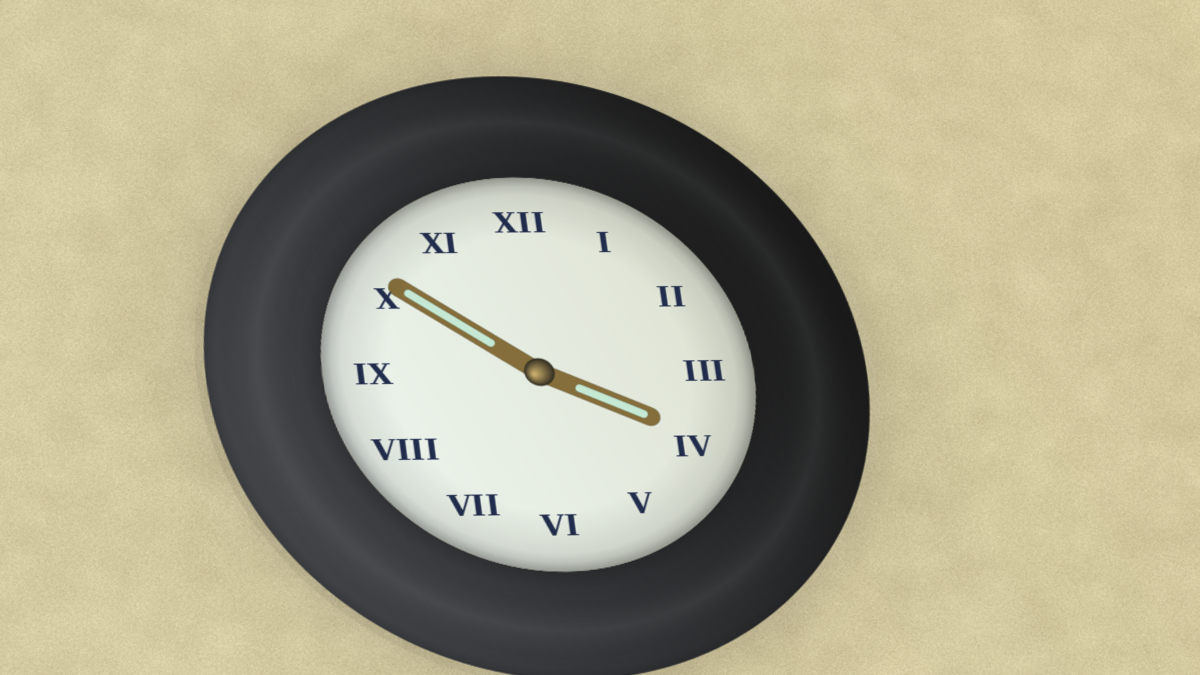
3:51
